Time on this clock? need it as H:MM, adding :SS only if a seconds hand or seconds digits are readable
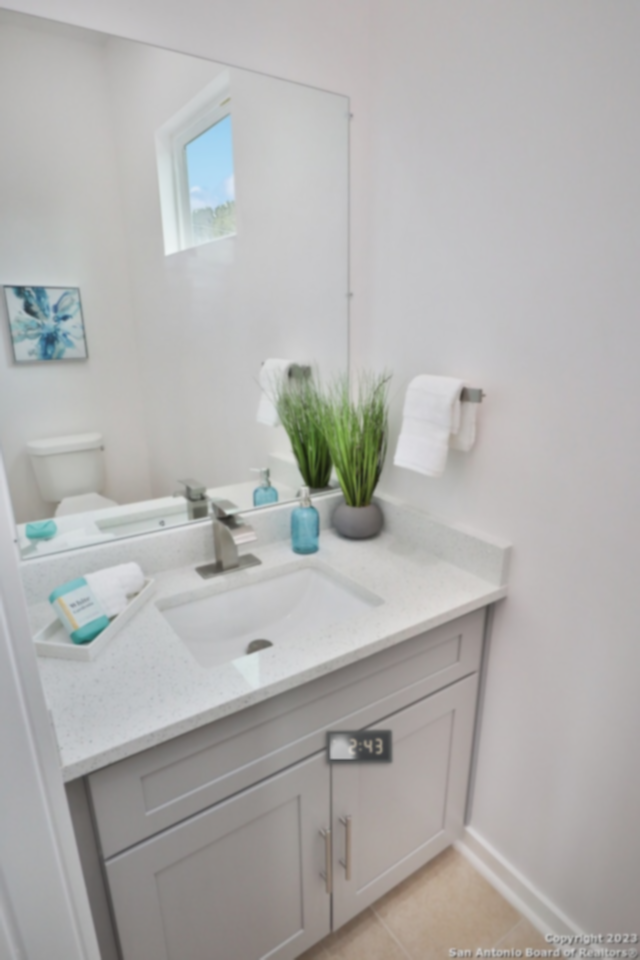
2:43
